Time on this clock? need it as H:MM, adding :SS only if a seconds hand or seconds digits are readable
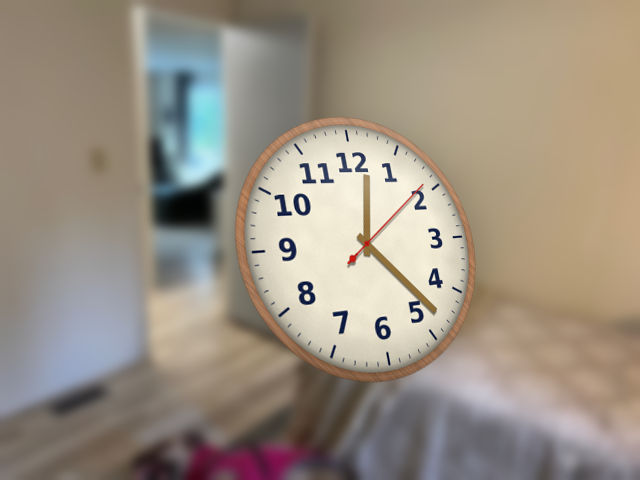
12:23:09
